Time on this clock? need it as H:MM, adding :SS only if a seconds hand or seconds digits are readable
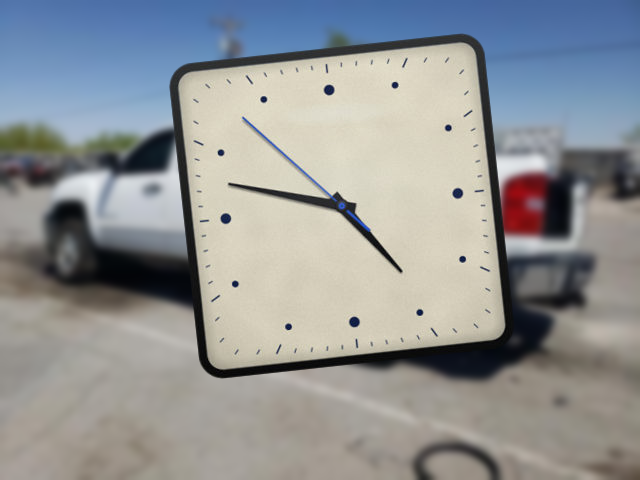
4:47:53
